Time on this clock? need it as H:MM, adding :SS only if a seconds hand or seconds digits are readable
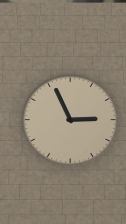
2:56
